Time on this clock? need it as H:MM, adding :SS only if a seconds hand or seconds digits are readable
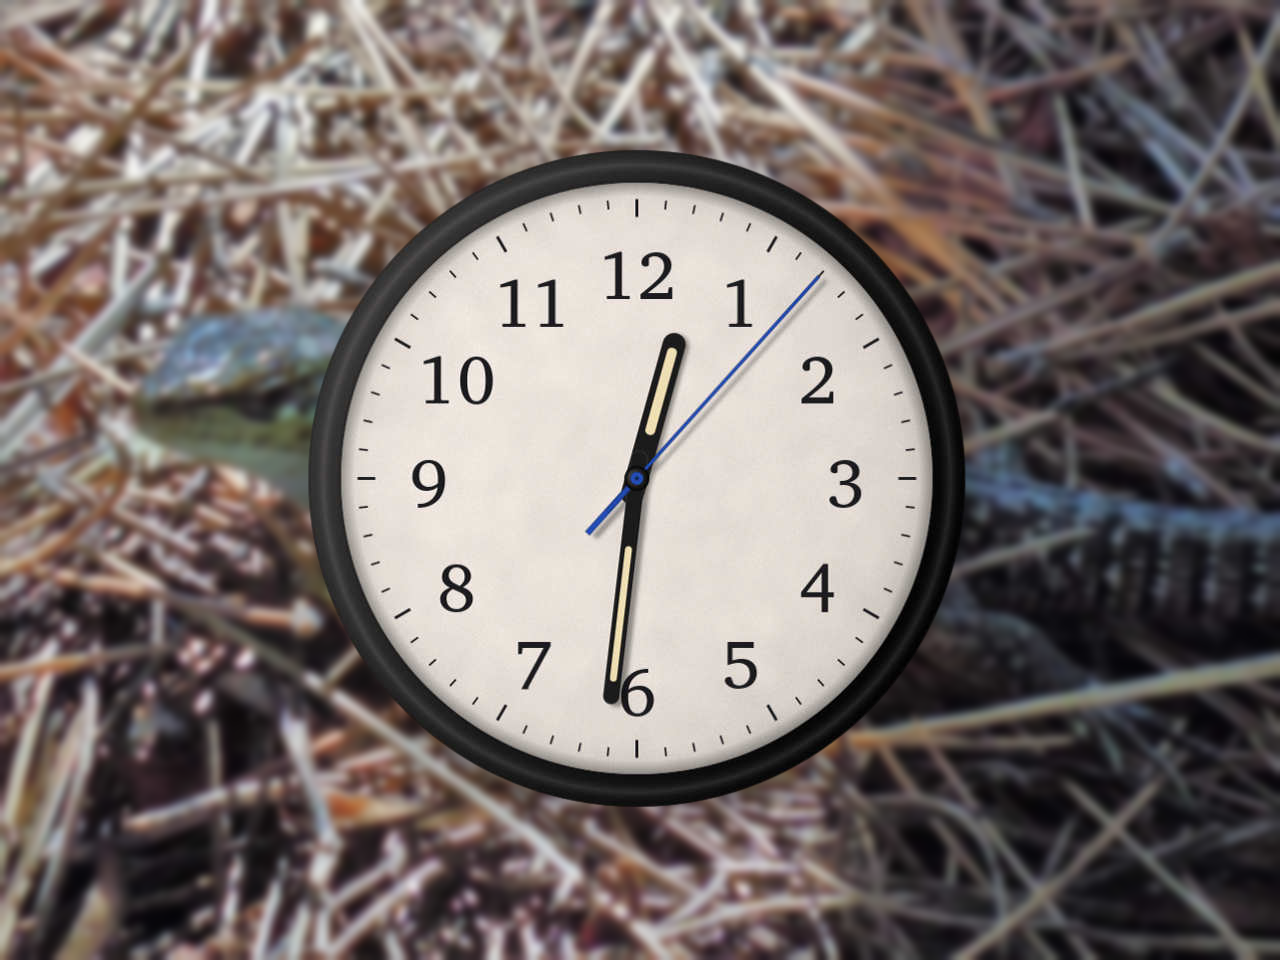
12:31:07
